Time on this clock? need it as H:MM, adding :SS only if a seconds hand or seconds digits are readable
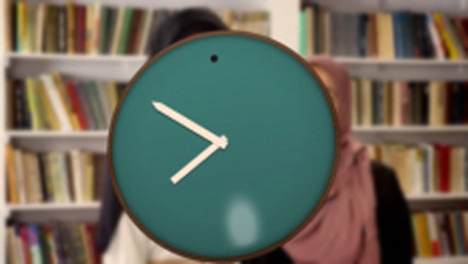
7:51
